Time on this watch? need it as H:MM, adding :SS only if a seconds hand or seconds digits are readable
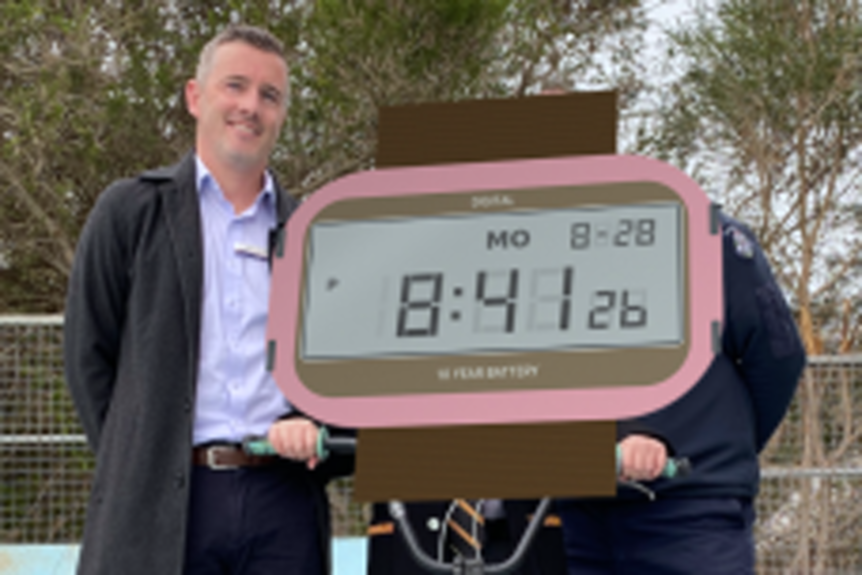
8:41:26
